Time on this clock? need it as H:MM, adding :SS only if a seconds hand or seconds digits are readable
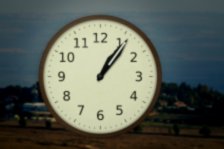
1:06
